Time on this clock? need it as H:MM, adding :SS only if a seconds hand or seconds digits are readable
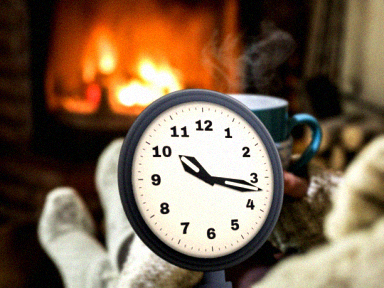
10:17
